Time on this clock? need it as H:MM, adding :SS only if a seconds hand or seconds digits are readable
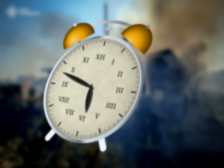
5:48
